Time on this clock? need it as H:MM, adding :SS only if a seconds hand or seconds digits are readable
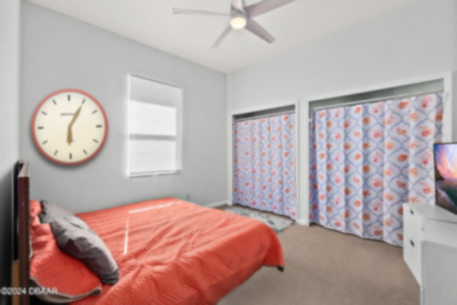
6:05
